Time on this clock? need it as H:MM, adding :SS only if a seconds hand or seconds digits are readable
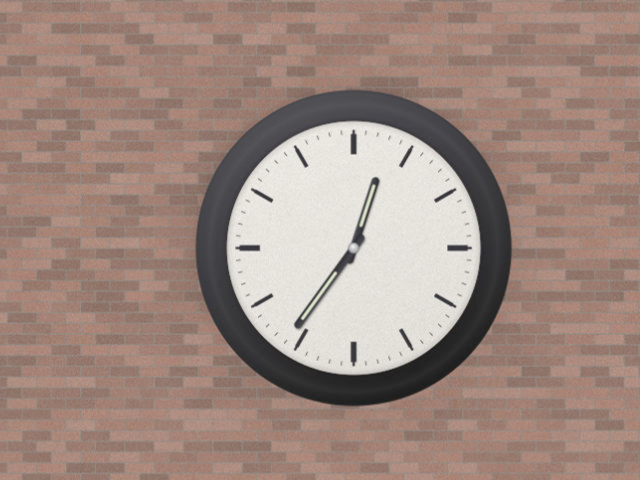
12:36
